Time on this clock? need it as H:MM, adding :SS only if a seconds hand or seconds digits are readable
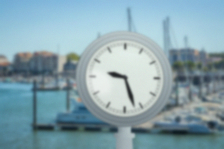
9:27
